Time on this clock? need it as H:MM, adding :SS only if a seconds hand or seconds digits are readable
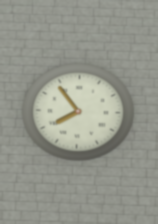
7:54
